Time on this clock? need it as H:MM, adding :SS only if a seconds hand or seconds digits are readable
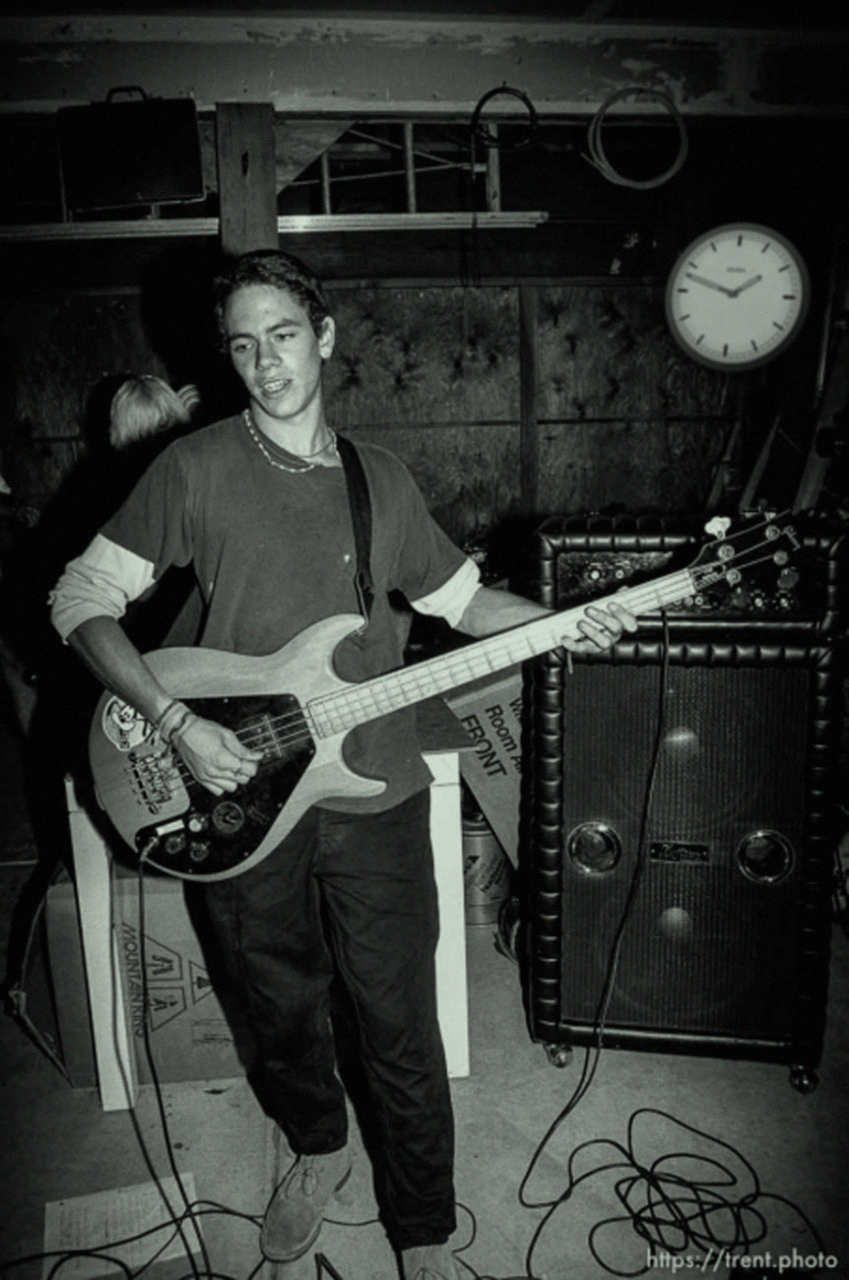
1:48
